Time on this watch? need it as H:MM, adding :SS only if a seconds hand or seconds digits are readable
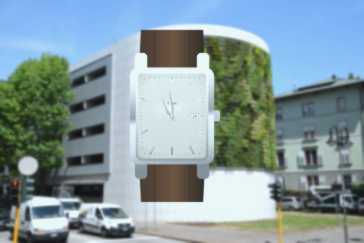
10:59
